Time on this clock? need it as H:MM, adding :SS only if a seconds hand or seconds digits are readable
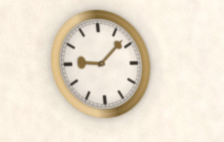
9:08
